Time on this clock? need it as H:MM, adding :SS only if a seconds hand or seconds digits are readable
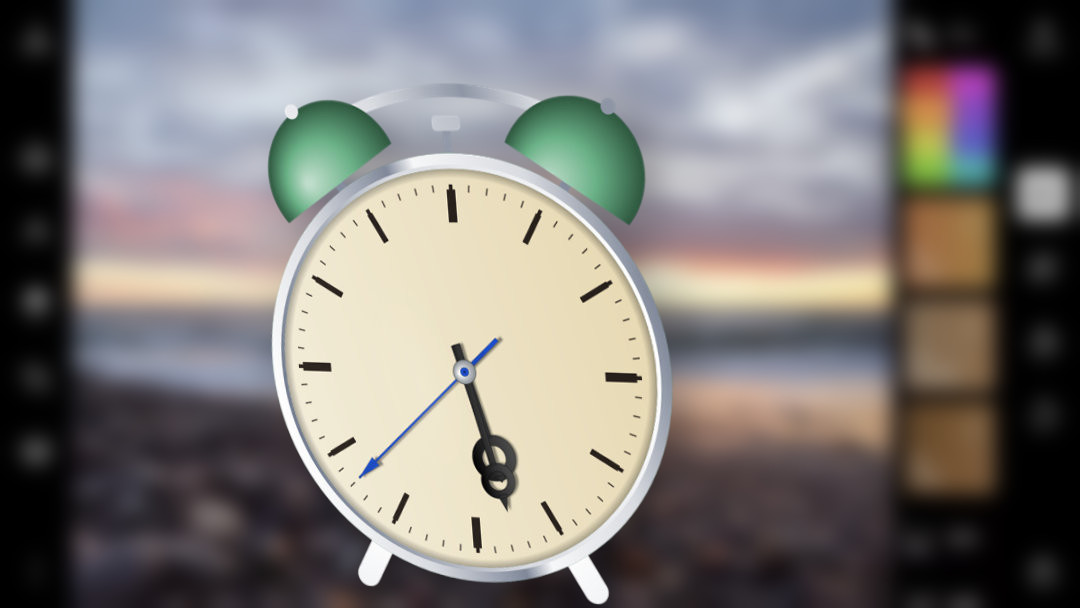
5:27:38
